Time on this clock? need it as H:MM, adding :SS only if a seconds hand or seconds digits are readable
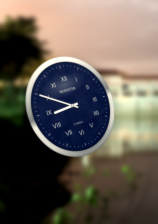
8:50
